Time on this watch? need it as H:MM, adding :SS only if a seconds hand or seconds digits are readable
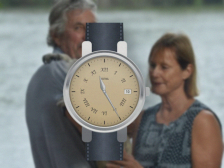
11:25
